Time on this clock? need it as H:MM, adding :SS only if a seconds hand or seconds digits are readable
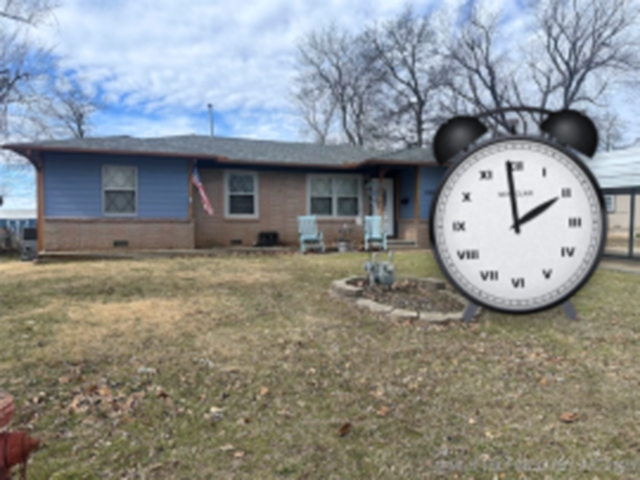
1:59
